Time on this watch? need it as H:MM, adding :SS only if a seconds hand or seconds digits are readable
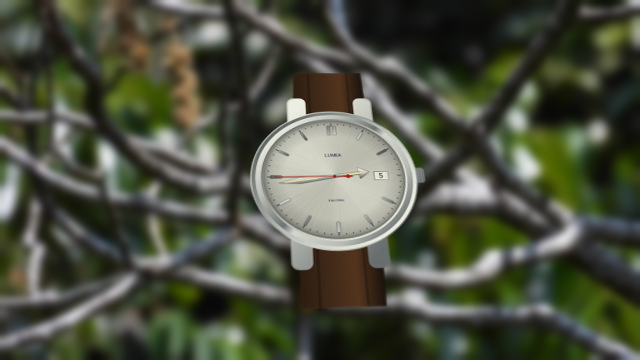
2:43:45
